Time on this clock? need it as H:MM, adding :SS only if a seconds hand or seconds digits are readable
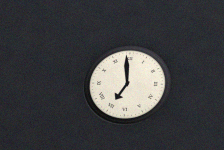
6:59
